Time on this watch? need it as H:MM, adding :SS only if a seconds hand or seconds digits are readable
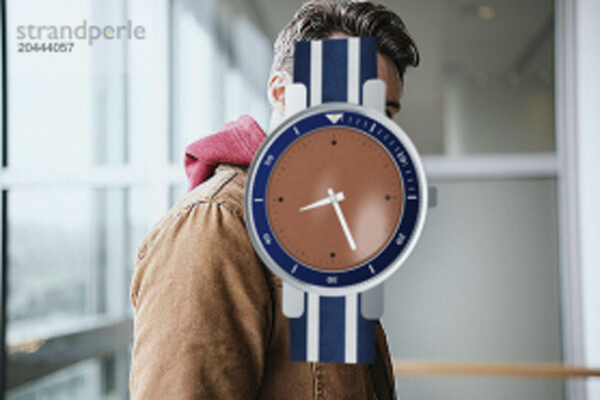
8:26
